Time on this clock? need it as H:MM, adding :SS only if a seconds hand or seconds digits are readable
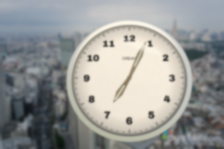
7:04
